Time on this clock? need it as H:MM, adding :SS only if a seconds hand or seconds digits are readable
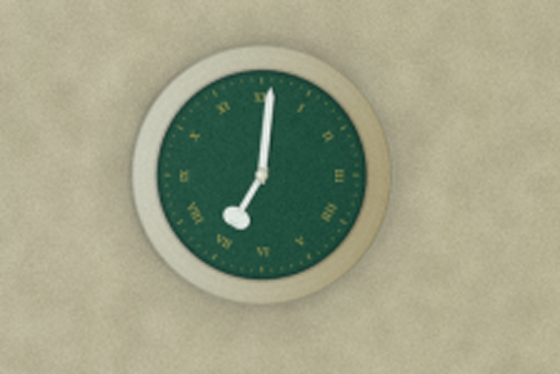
7:01
